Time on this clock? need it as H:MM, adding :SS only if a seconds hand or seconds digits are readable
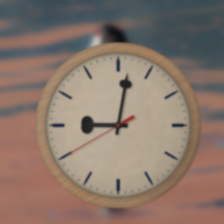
9:01:40
